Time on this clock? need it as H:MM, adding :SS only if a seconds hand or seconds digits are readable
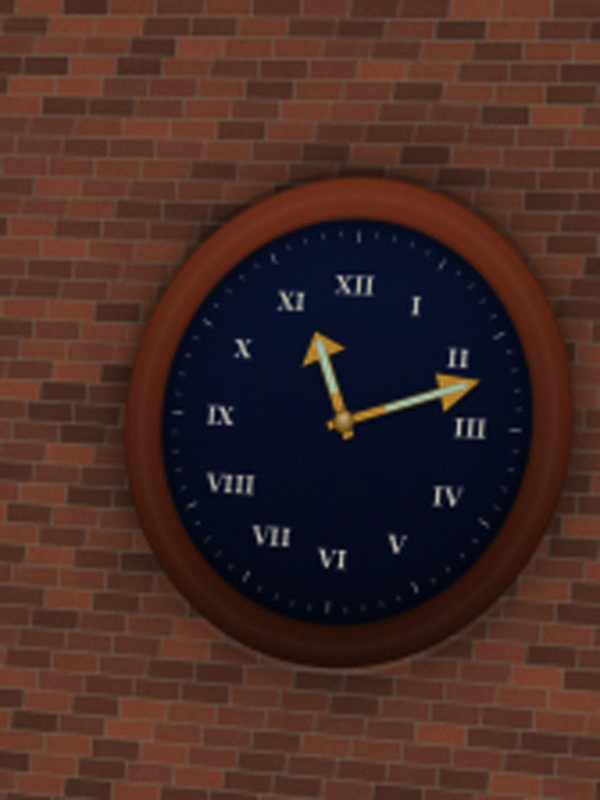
11:12
